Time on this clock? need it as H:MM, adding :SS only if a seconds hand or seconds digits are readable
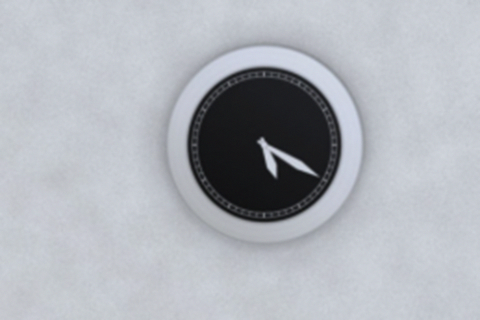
5:20
